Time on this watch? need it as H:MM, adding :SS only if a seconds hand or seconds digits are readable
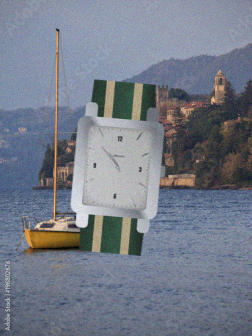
10:53
